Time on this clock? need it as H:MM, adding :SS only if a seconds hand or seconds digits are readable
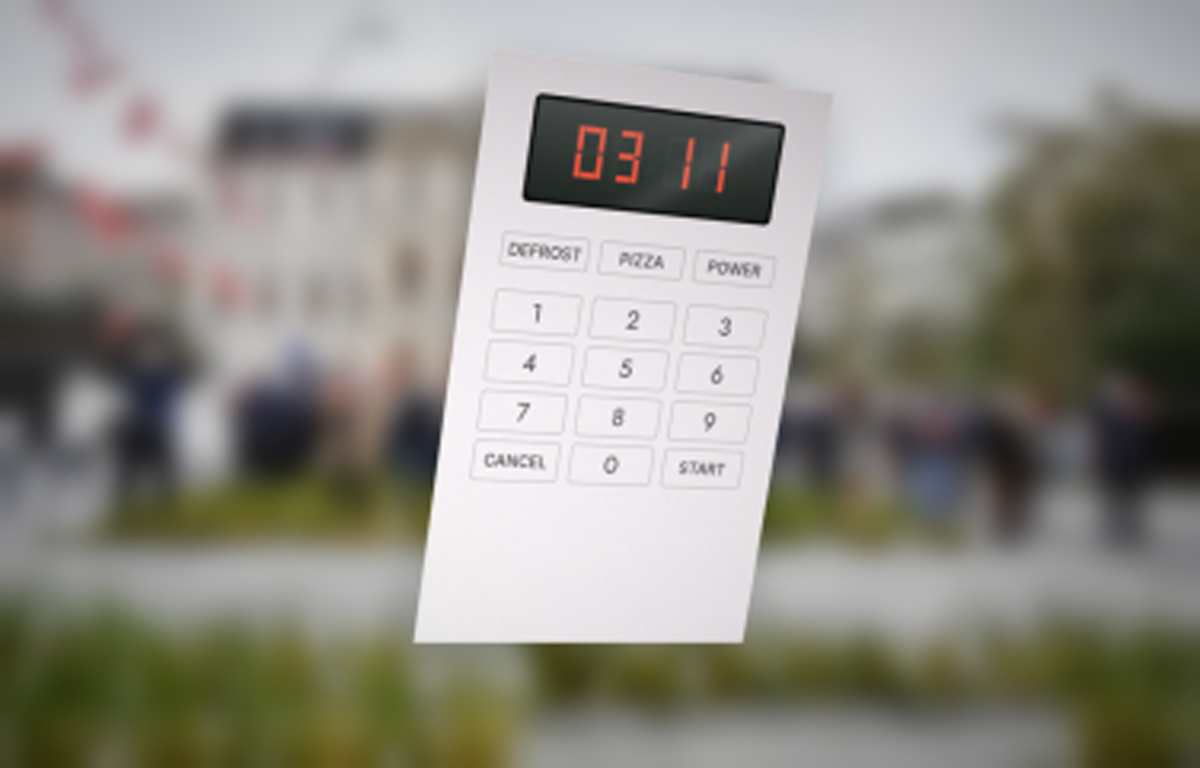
3:11
